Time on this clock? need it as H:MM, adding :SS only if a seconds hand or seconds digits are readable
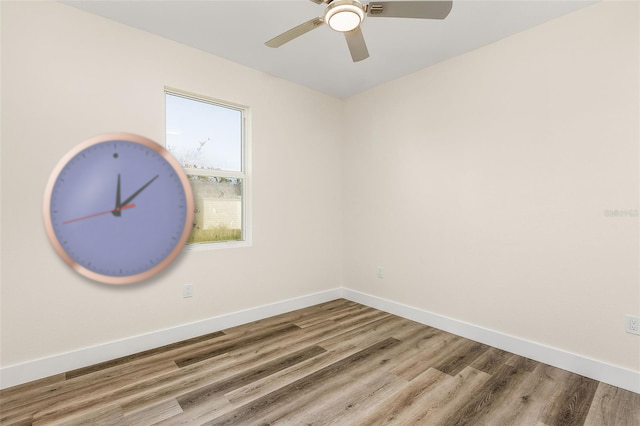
12:08:43
